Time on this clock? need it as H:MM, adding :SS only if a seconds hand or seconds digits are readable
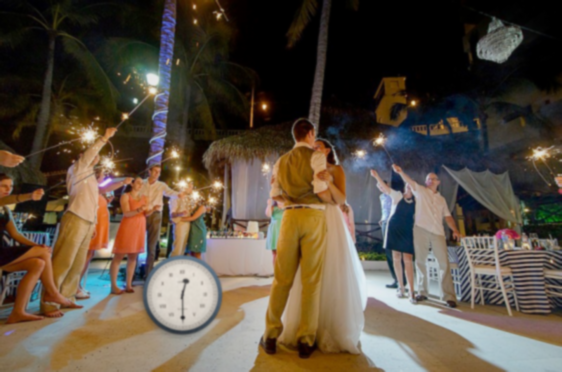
12:30
